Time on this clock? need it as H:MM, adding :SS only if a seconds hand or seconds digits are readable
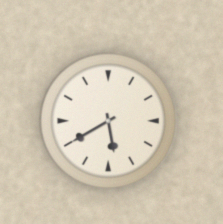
5:40
